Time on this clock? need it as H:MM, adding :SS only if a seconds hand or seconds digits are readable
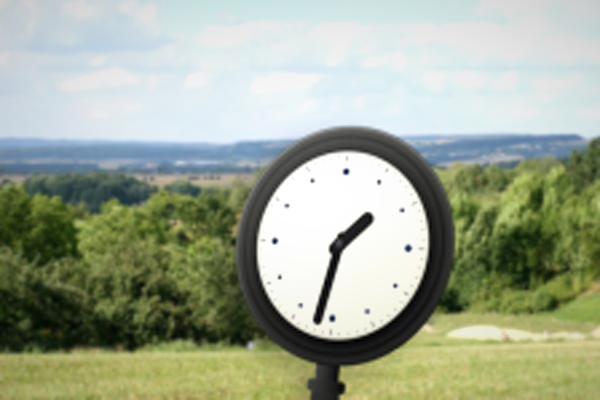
1:32
